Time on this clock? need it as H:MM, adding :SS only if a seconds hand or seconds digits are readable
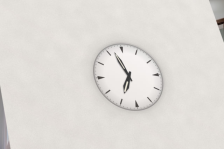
6:57
